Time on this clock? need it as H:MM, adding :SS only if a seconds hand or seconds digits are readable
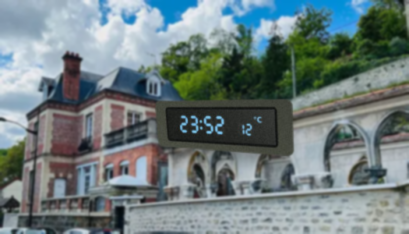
23:52
